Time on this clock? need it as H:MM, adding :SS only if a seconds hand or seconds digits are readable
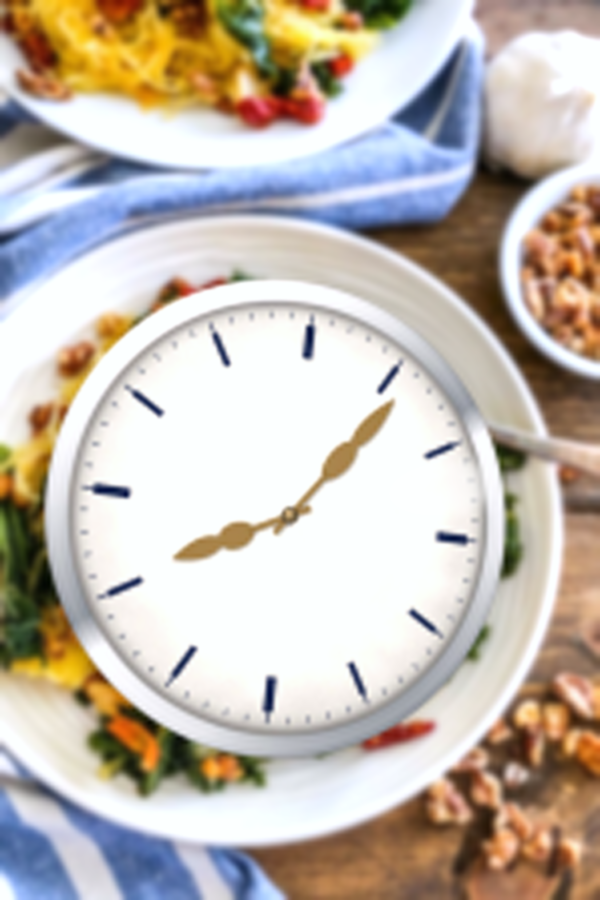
8:06
